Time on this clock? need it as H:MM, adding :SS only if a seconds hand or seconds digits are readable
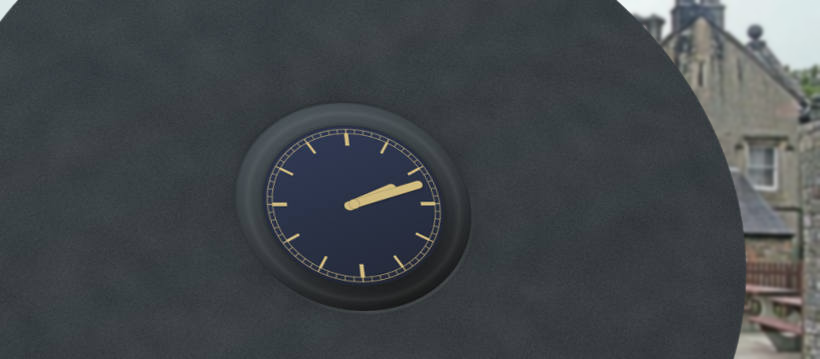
2:12
